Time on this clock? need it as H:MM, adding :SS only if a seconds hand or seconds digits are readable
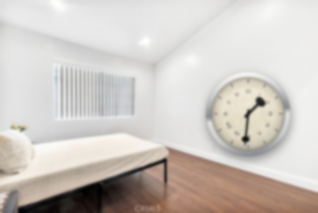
1:31
